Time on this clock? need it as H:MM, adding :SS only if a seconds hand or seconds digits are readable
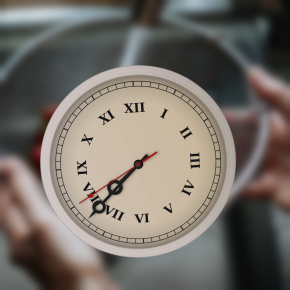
7:37:40
